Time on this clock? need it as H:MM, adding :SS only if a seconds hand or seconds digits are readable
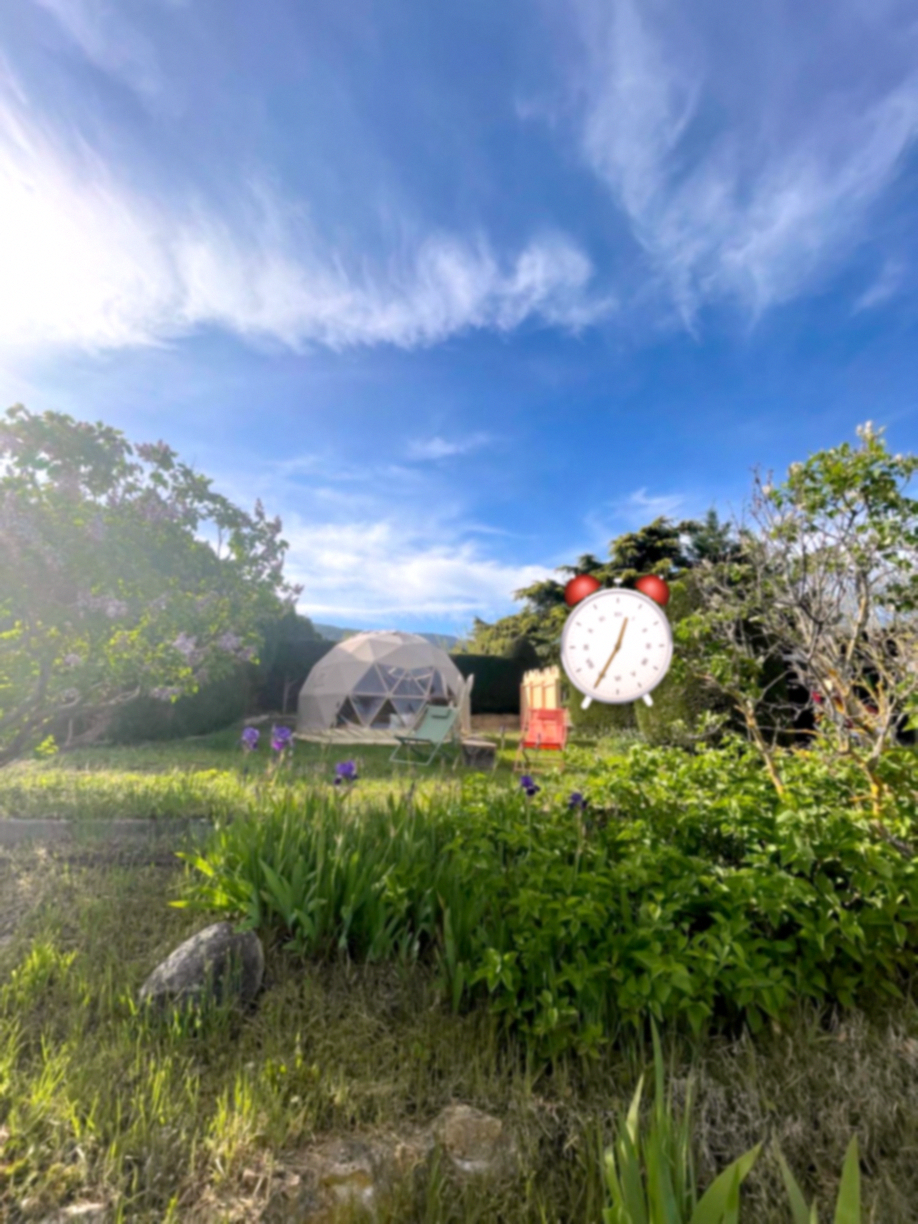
12:35
